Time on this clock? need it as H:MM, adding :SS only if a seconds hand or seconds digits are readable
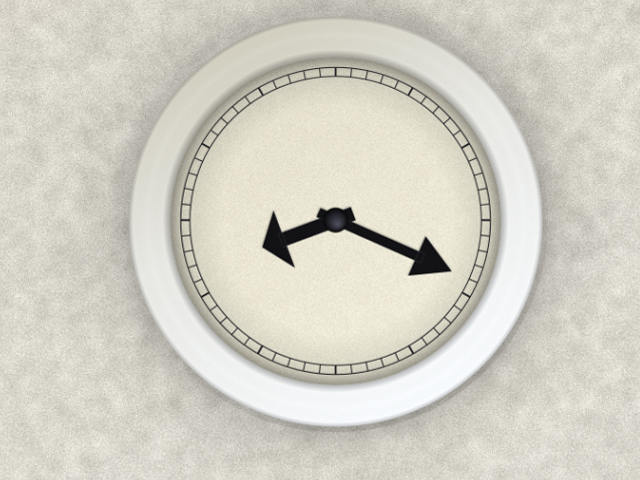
8:19
